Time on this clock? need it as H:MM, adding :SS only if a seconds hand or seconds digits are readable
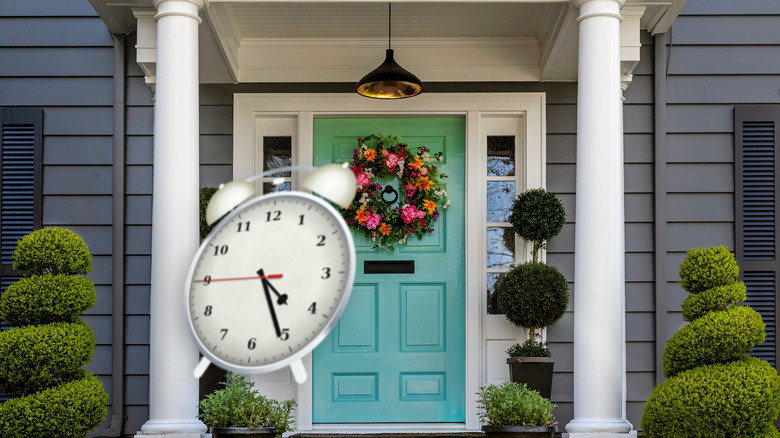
4:25:45
